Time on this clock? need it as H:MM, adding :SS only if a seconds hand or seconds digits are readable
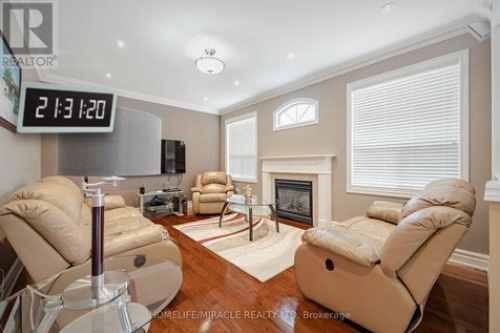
21:31:20
